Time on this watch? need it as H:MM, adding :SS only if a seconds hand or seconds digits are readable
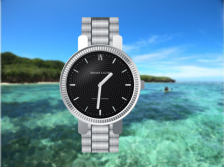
1:31
